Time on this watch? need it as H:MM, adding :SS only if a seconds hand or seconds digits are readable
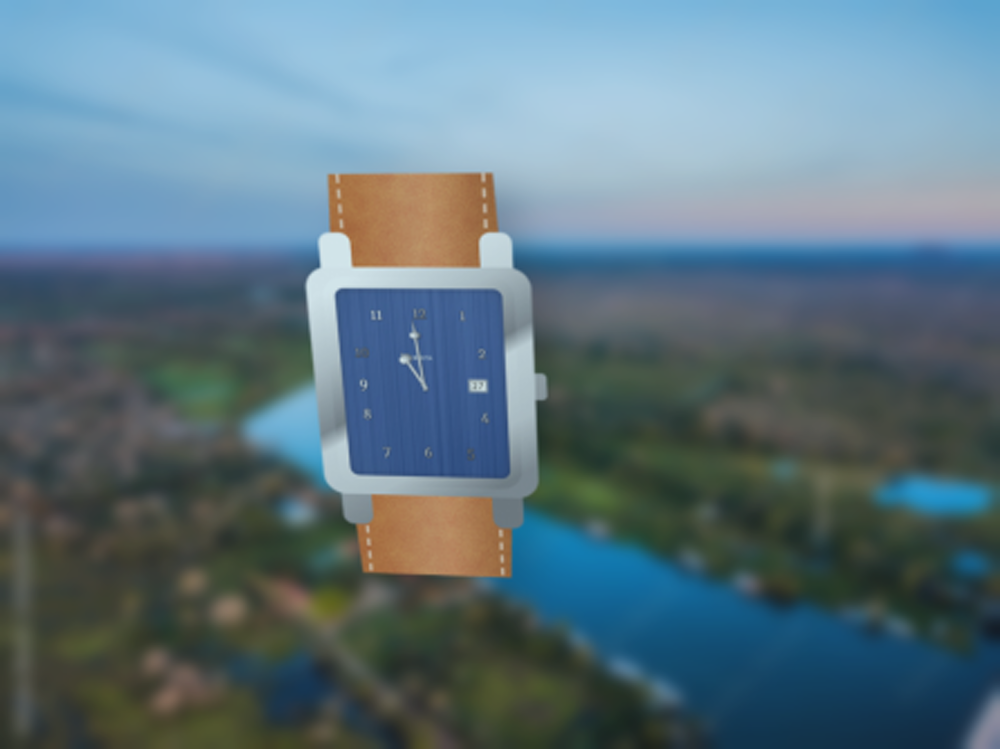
10:59
